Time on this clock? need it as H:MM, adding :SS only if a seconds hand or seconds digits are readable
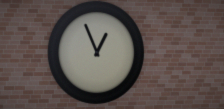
12:56
